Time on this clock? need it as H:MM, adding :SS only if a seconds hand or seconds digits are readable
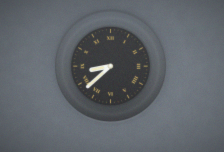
8:38
